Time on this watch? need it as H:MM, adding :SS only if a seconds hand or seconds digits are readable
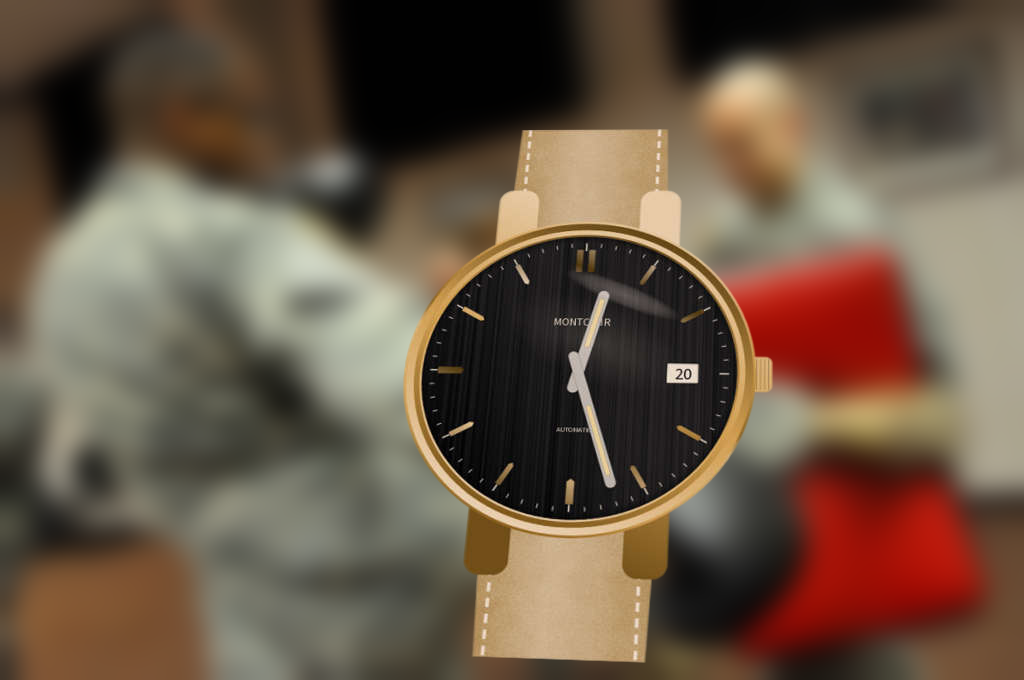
12:27
